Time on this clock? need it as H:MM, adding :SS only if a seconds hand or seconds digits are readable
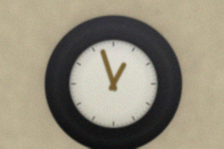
12:57
